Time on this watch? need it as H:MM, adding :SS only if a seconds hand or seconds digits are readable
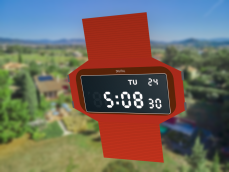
5:08:30
